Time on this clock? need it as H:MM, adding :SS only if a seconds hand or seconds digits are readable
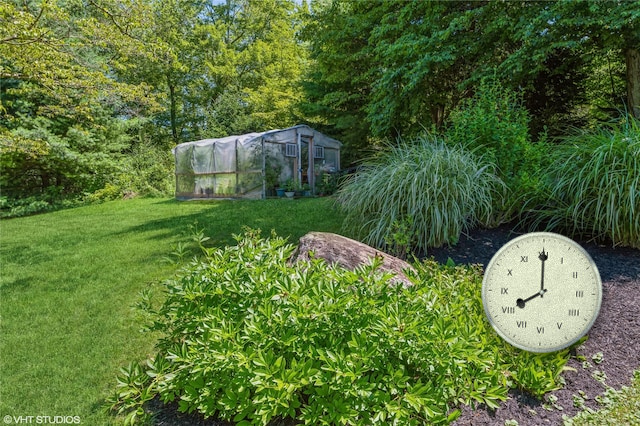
8:00
